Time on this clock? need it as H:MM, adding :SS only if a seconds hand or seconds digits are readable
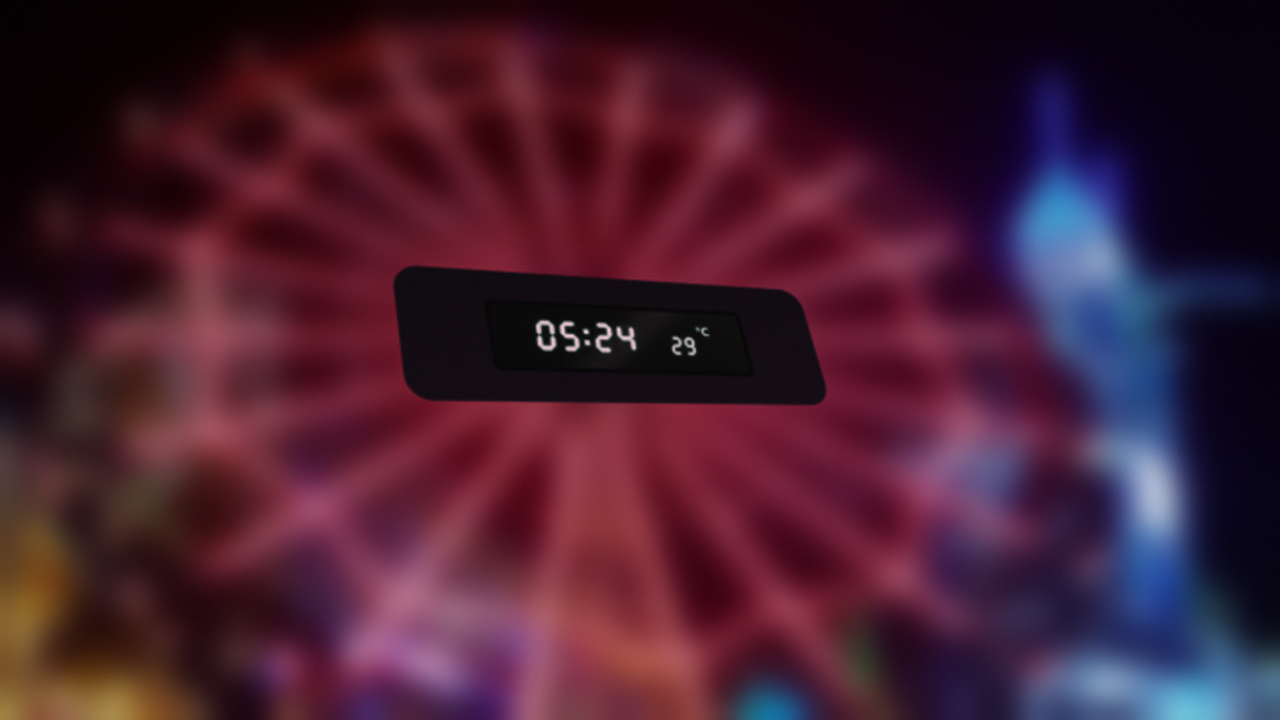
5:24
